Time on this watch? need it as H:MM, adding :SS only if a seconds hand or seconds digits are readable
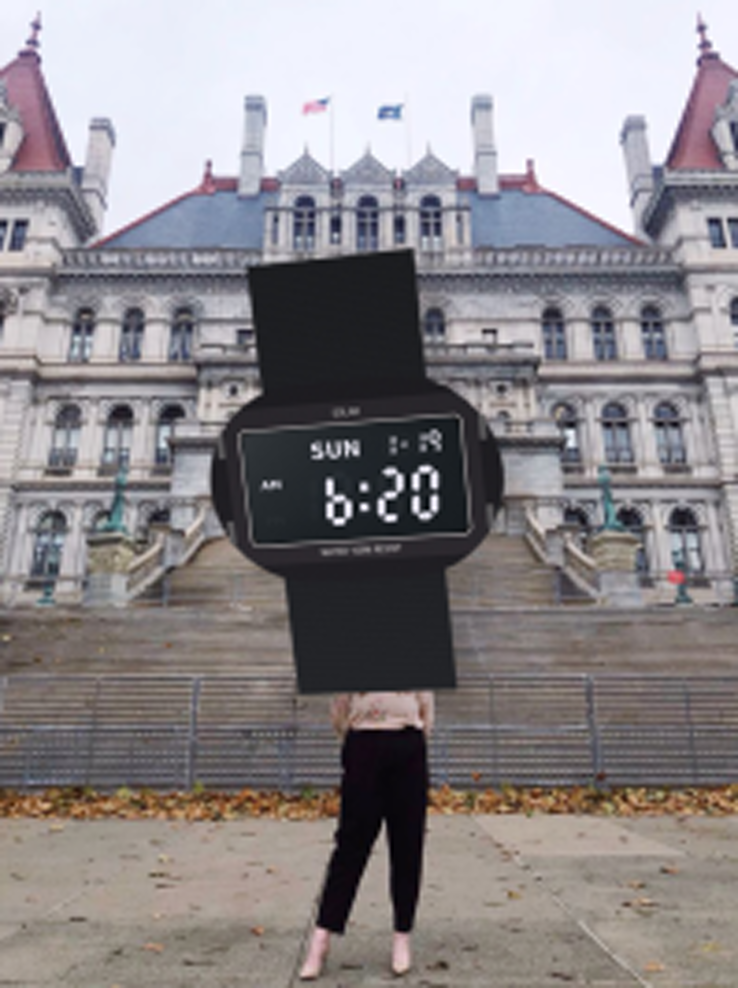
6:20
